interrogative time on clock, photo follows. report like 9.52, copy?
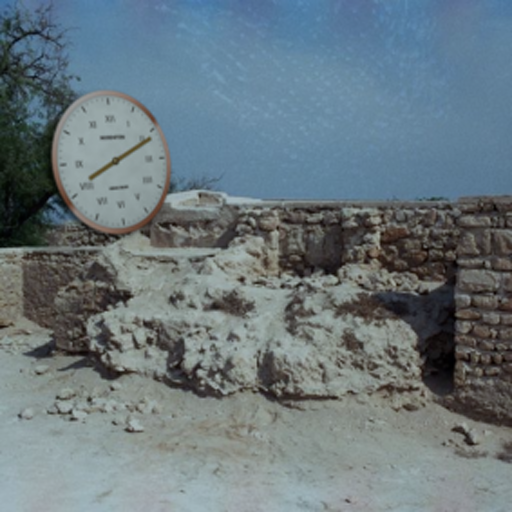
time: 8.11
